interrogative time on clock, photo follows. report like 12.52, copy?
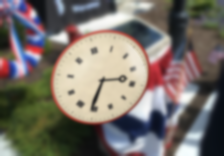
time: 3.36
